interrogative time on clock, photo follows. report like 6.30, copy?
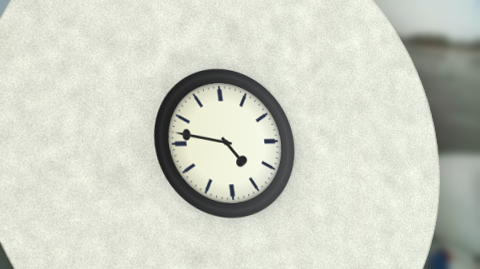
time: 4.47
